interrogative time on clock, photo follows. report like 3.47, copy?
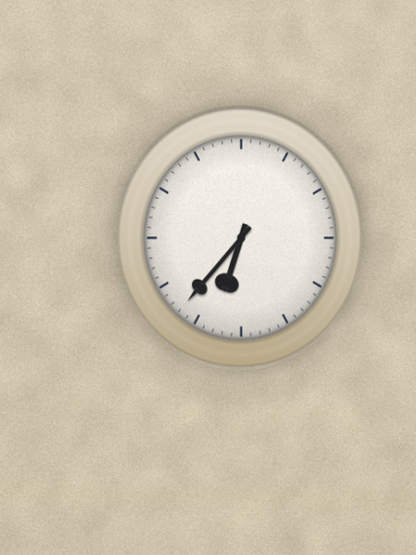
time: 6.37
